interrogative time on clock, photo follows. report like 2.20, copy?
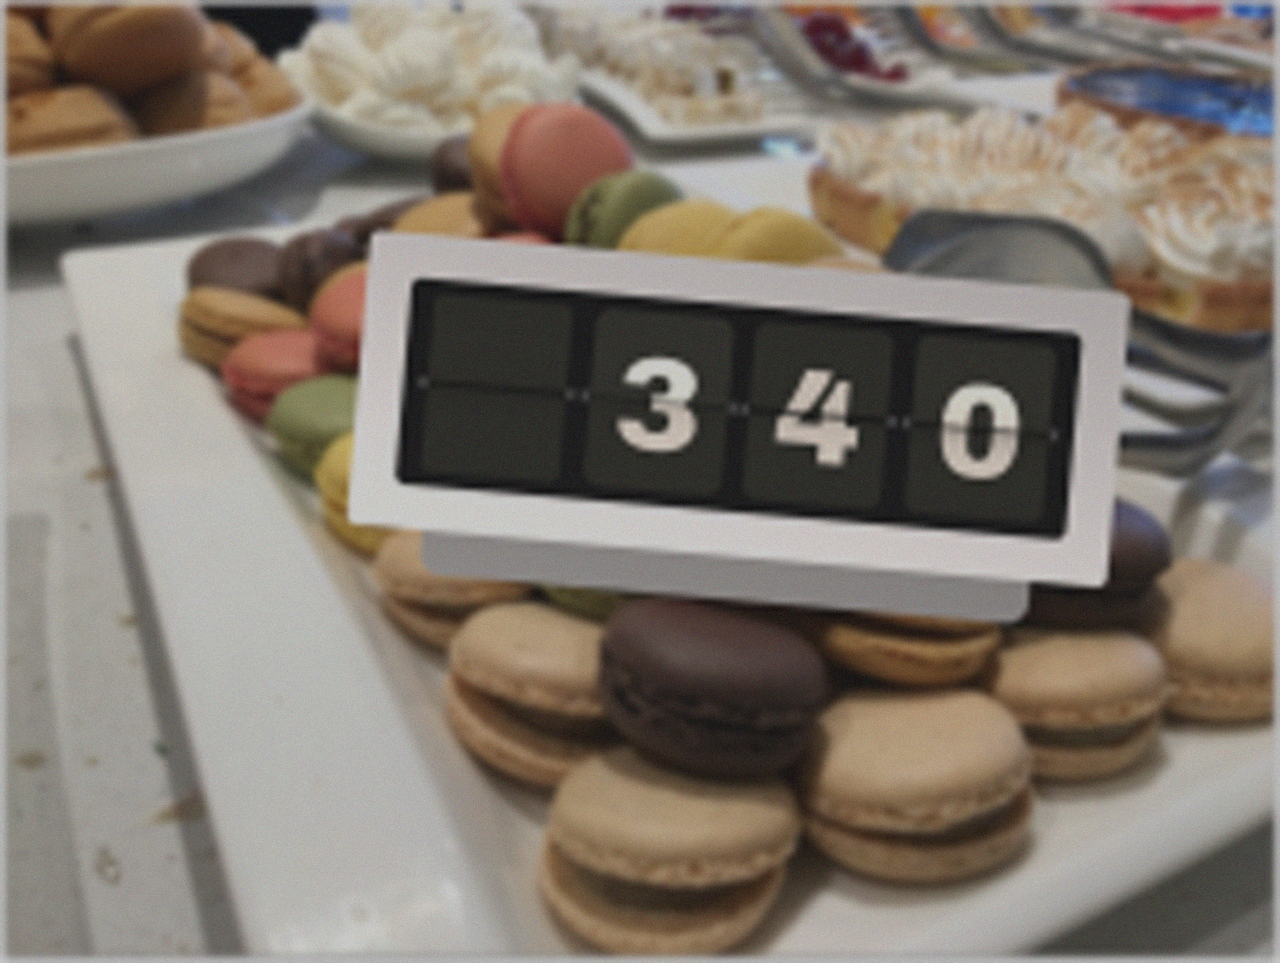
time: 3.40
